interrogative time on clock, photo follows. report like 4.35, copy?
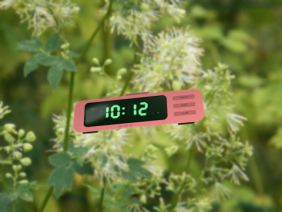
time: 10.12
